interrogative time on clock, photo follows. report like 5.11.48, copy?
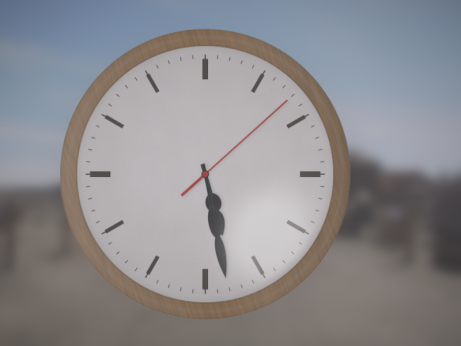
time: 5.28.08
